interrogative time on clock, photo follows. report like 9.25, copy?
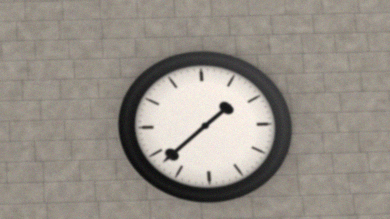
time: 1.38
